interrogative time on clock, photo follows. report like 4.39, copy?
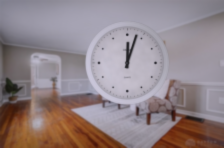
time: 12.03
